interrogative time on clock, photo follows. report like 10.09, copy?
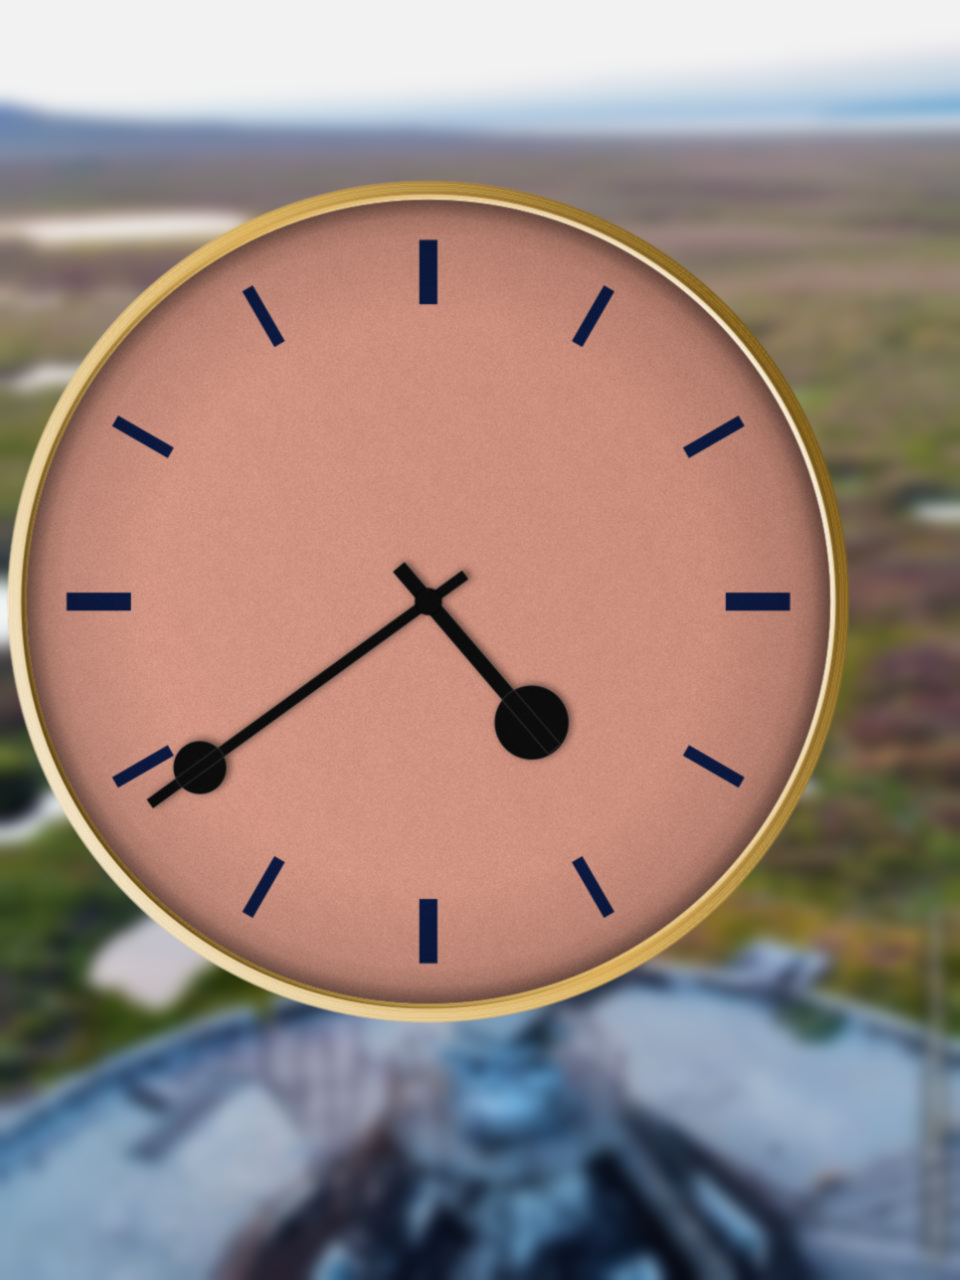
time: 4.39
